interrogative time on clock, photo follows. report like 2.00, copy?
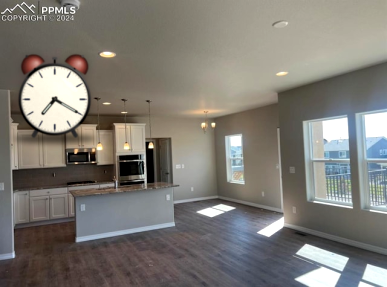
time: 7.20
